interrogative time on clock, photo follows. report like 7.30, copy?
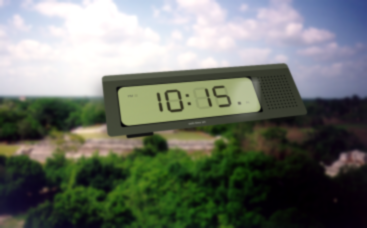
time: 10.15
